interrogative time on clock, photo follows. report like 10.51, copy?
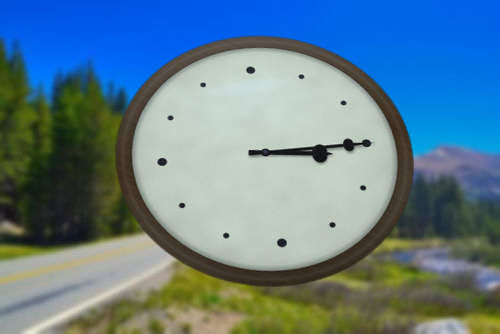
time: 3.15
